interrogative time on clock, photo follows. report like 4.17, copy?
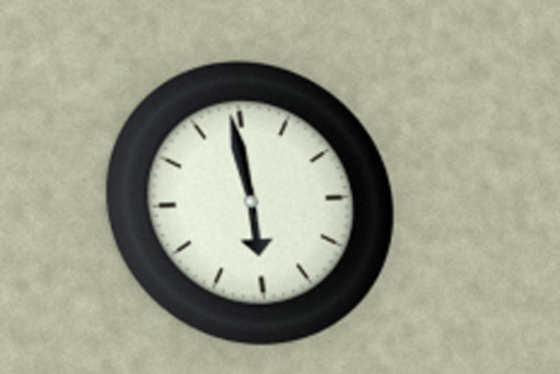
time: 5.59
